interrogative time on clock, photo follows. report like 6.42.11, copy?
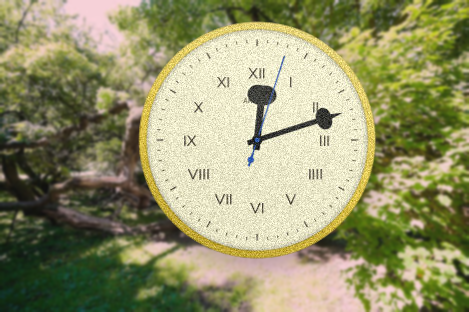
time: 12.12.03
